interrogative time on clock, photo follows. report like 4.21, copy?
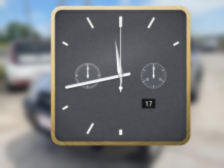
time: 11.43
